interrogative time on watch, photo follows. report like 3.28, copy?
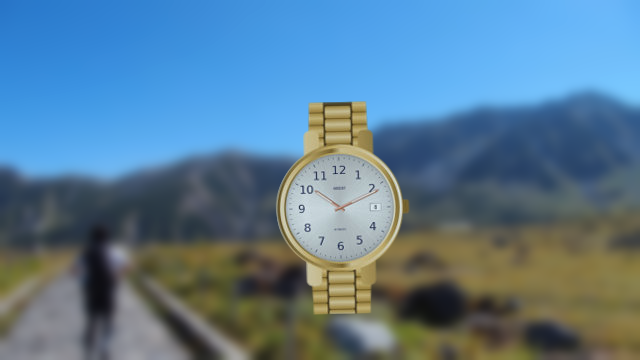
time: 10.11
